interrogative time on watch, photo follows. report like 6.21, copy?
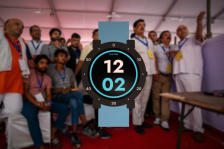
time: 12.02
